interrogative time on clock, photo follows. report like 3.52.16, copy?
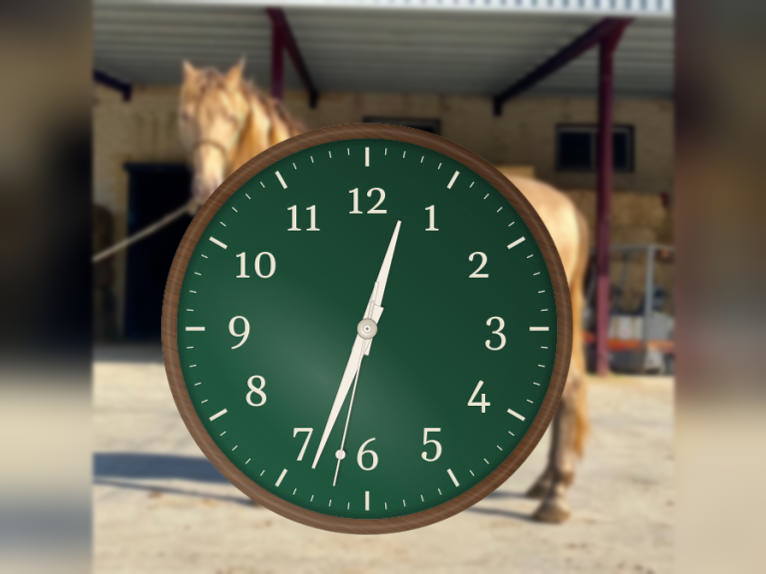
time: 12.33.32
